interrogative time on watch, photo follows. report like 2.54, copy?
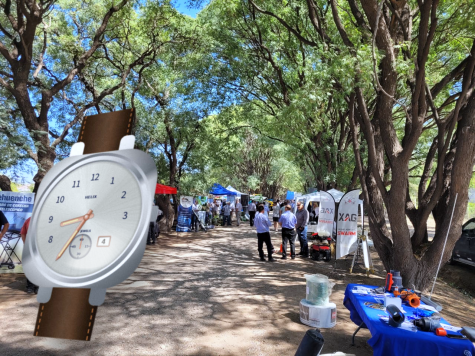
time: 8.35
